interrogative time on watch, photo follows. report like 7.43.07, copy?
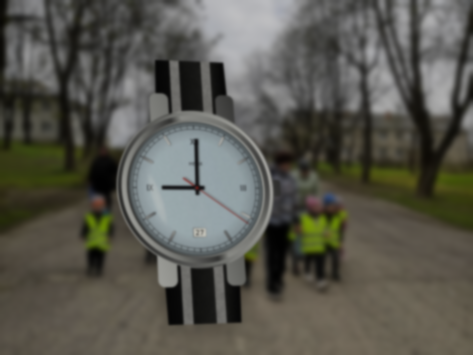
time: 9.00.21
